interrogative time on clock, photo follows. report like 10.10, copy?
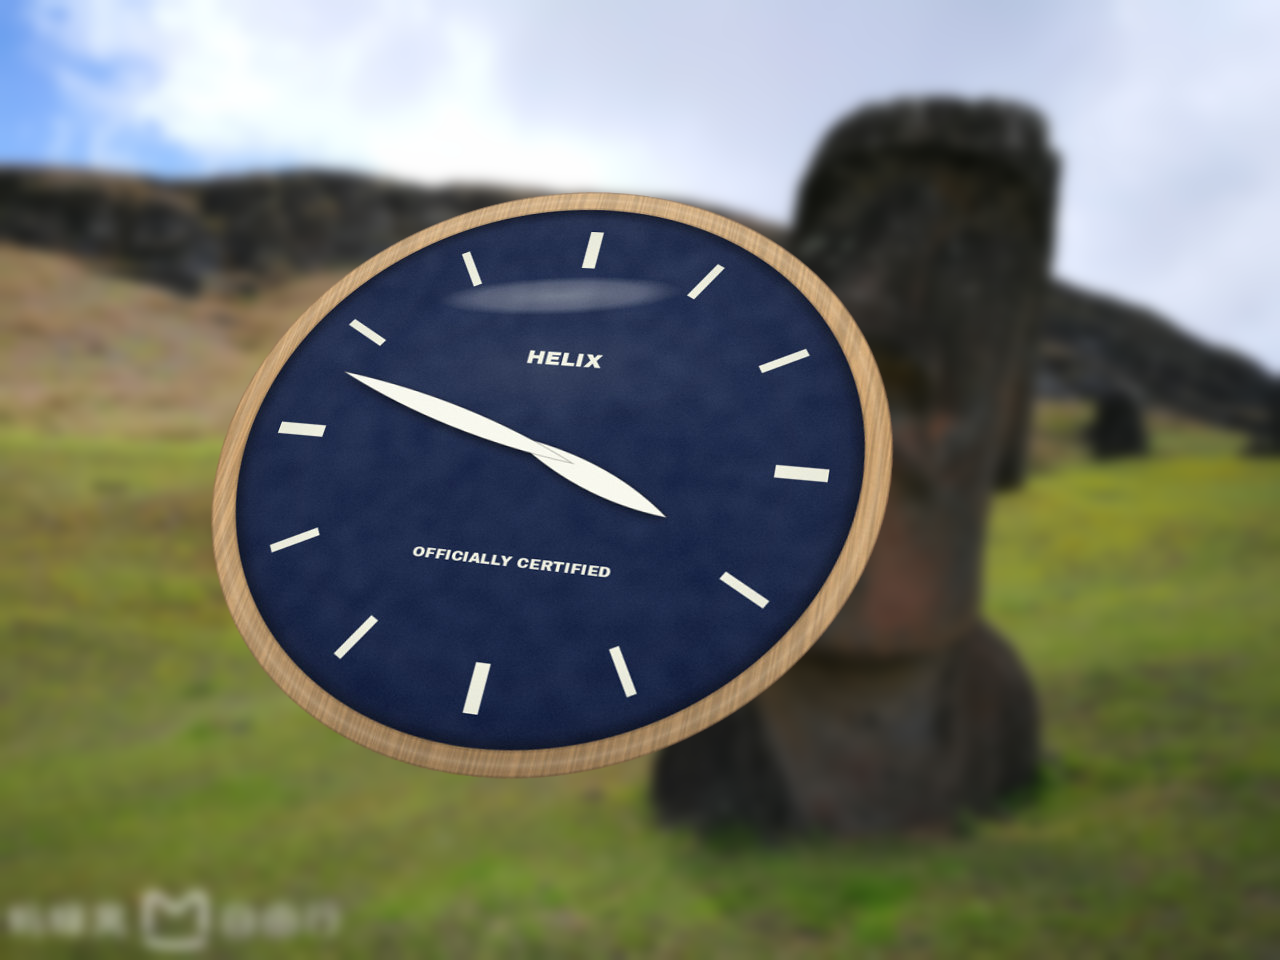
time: 3.48
